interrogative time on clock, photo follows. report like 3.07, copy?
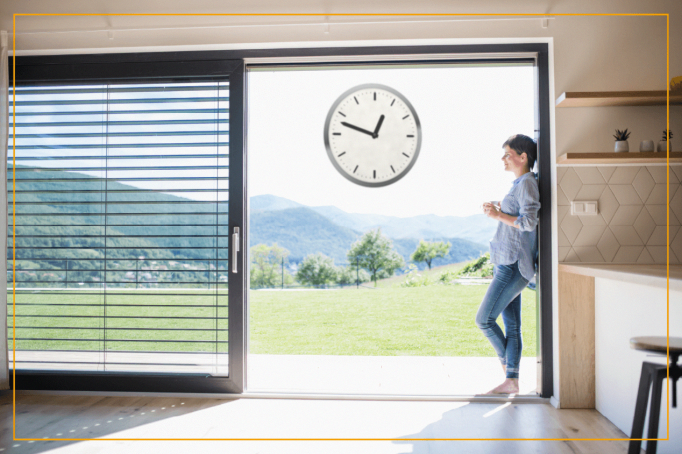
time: 12.48
